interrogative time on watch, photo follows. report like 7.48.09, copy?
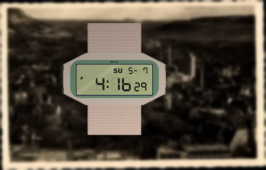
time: 4.16.29
